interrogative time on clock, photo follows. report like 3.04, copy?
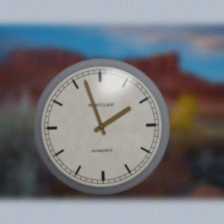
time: 1.57
